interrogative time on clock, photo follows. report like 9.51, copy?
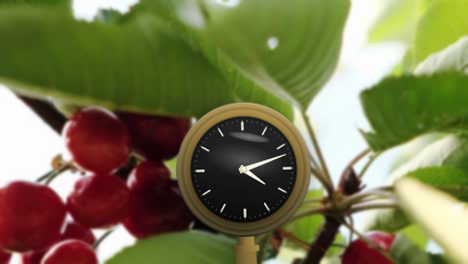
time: 4.12
